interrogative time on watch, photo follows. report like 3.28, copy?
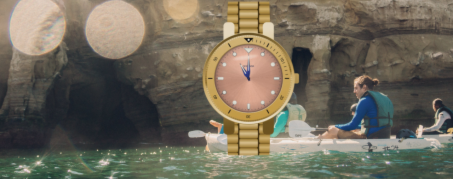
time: 11.00
